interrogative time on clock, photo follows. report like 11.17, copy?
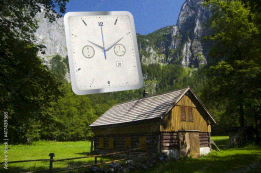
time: 10.10
